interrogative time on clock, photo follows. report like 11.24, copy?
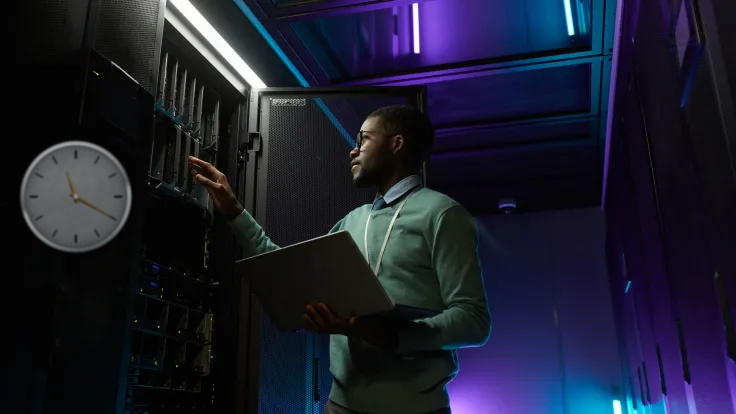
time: 11.20
